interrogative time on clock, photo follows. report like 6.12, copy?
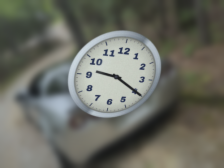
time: 9.20
